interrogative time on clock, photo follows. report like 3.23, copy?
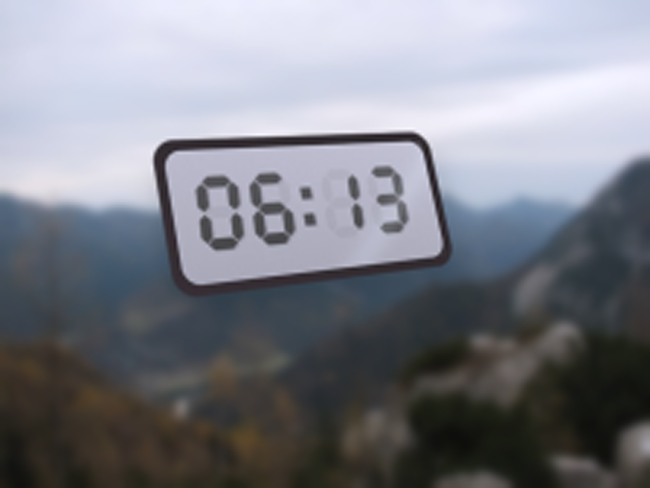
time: 6.13
